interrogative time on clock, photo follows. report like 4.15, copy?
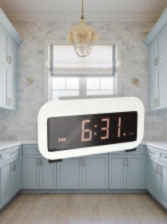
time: 6.31
